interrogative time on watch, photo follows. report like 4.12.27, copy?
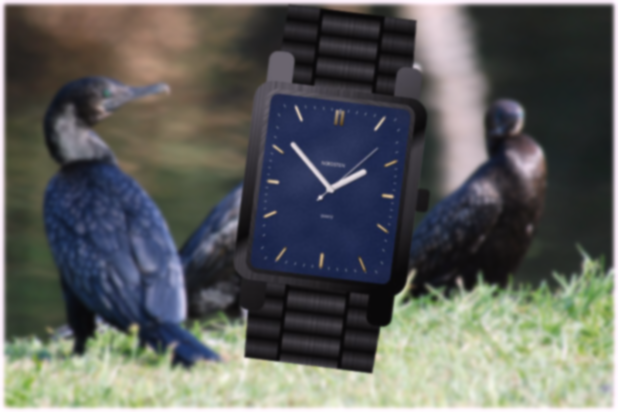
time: 1.52.07
